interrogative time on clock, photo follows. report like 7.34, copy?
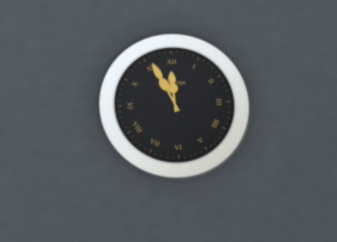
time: 11.56
